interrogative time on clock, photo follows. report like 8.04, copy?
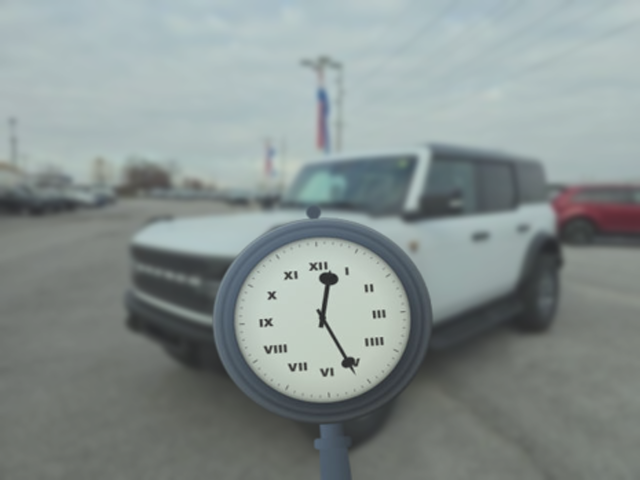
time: 12.26
